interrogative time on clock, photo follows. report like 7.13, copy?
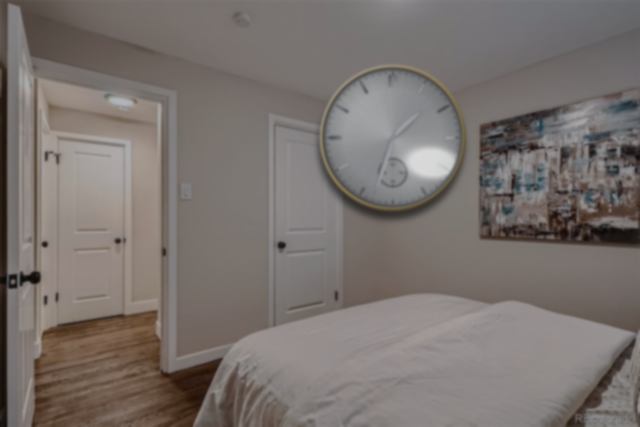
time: 1.33
